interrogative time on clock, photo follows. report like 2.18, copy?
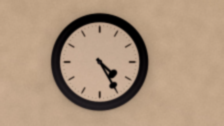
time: 4.25
